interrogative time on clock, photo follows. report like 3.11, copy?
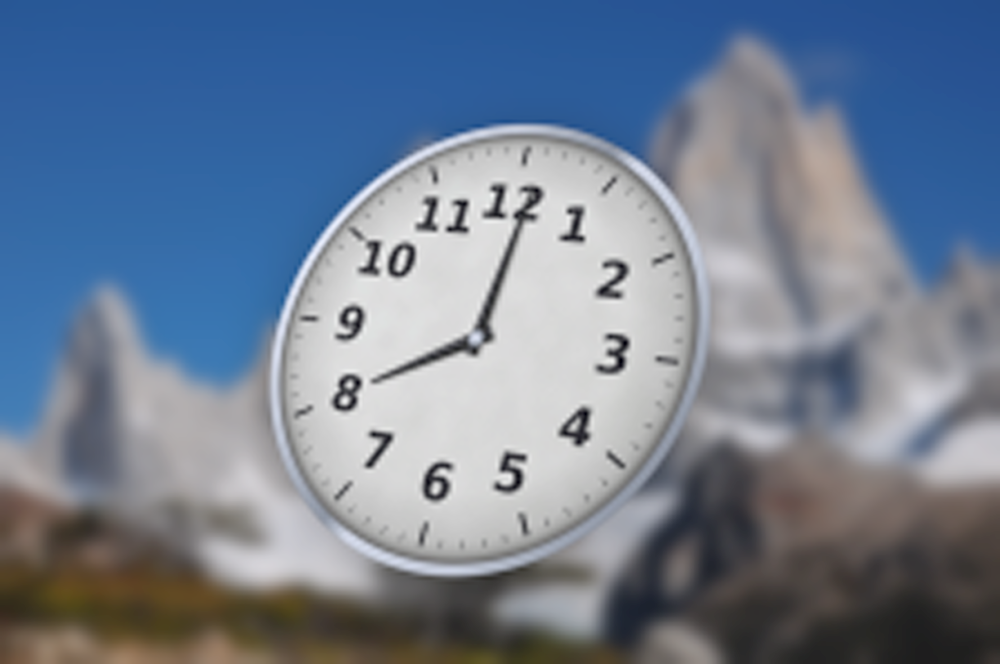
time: 8.01
